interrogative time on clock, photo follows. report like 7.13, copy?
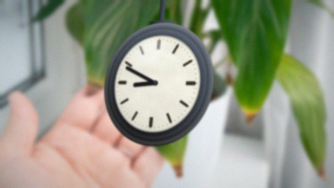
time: 8.49
